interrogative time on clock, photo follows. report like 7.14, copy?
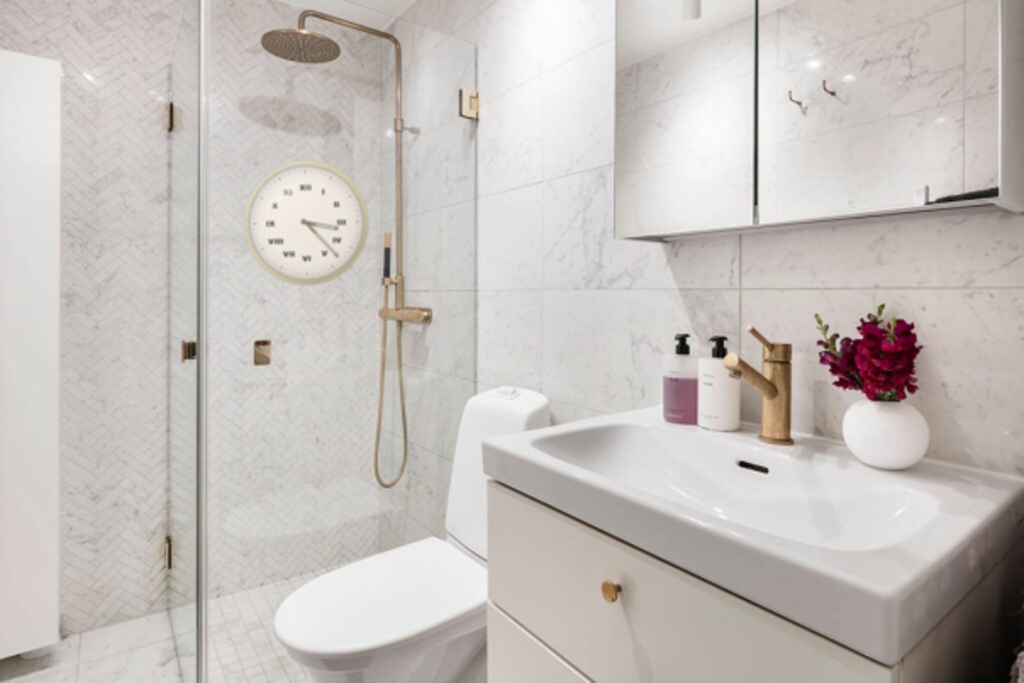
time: 3.23
